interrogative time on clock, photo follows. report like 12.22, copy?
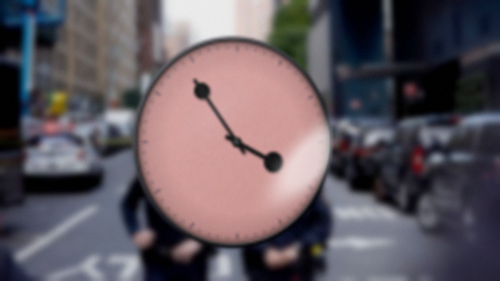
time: 3.54
